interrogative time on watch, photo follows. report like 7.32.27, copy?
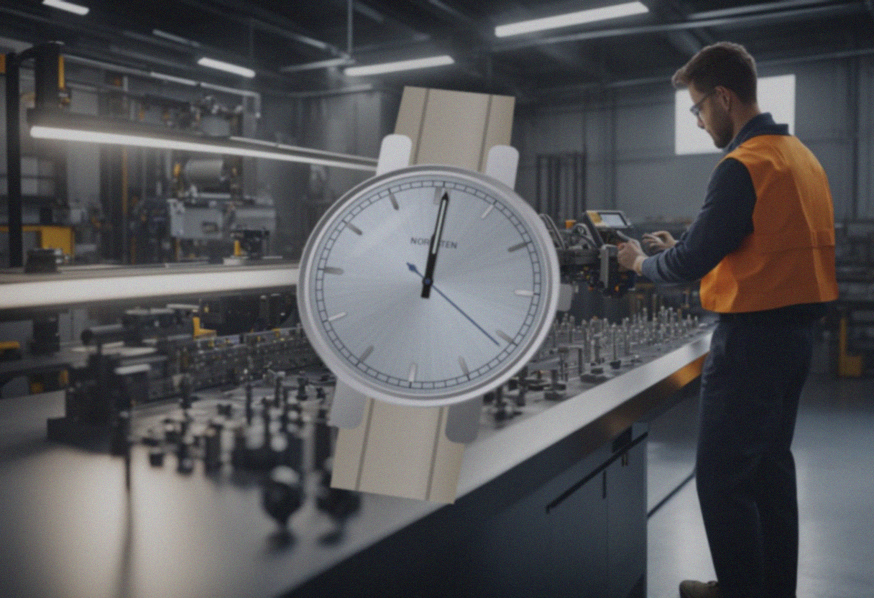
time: 12.00.21
